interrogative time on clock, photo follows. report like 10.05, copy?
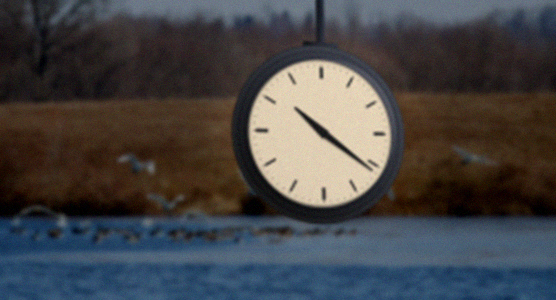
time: 10.21
